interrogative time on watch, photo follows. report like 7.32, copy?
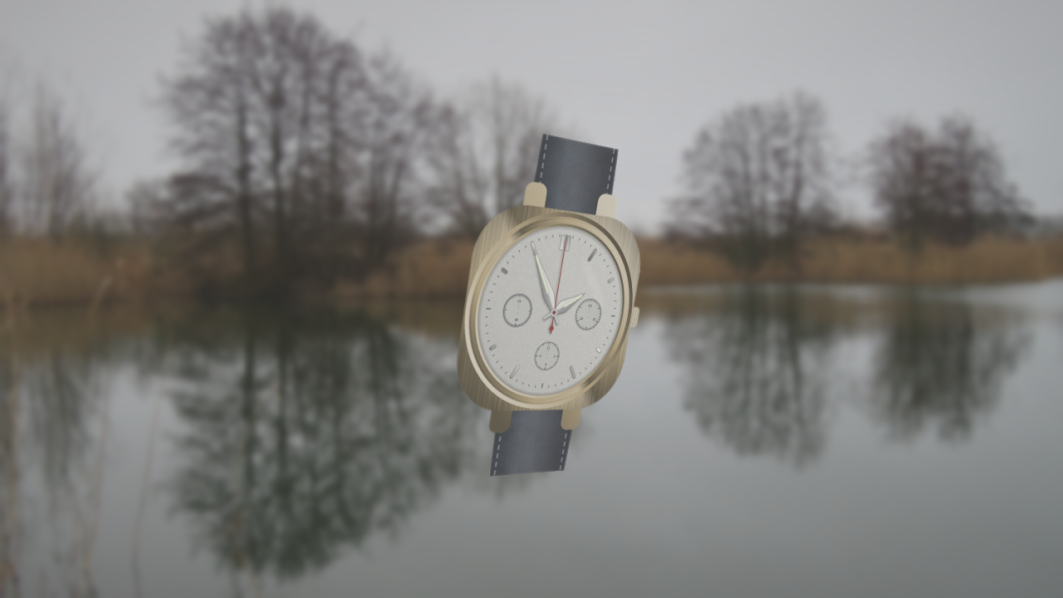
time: 1.55
